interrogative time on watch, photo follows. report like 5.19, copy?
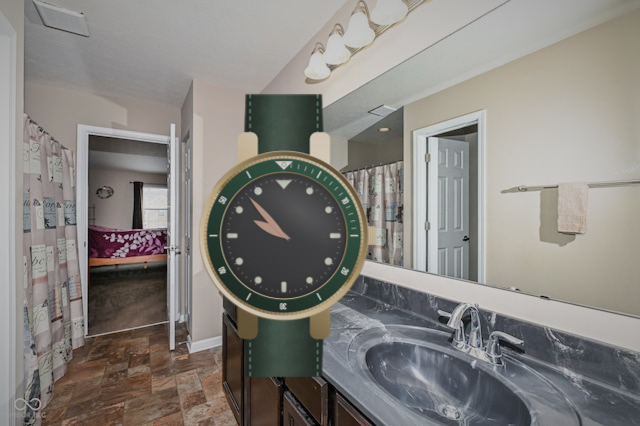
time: 9.53
